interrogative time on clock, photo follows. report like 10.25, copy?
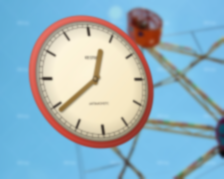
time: 12.39
